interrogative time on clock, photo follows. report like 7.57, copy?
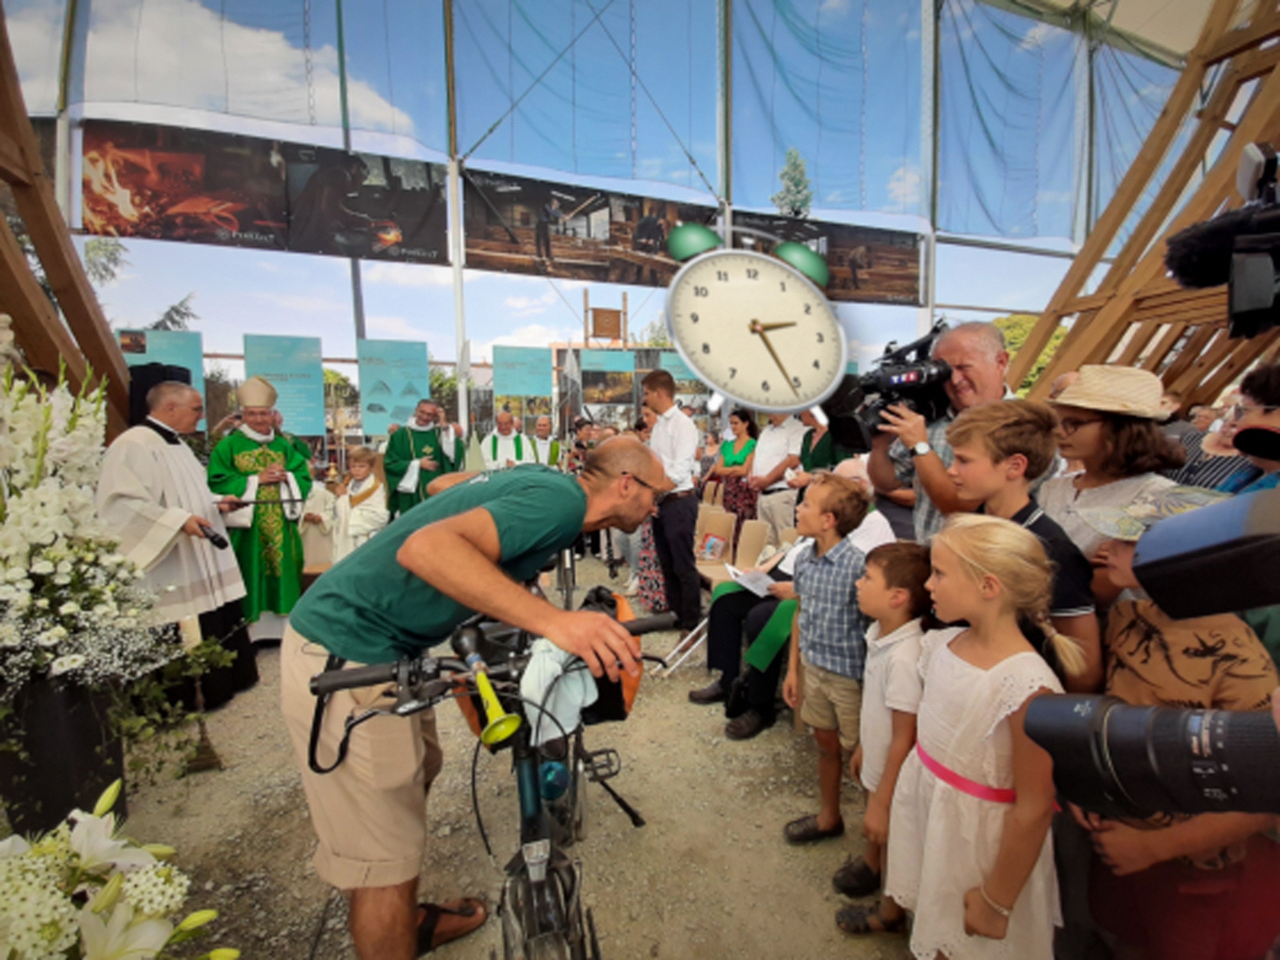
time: 2.26
